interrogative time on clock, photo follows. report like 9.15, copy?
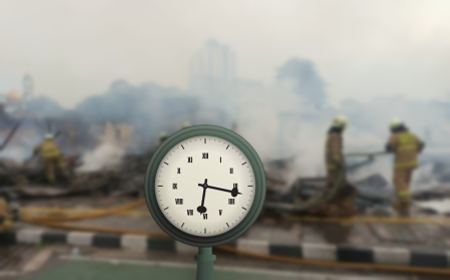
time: 6.17
